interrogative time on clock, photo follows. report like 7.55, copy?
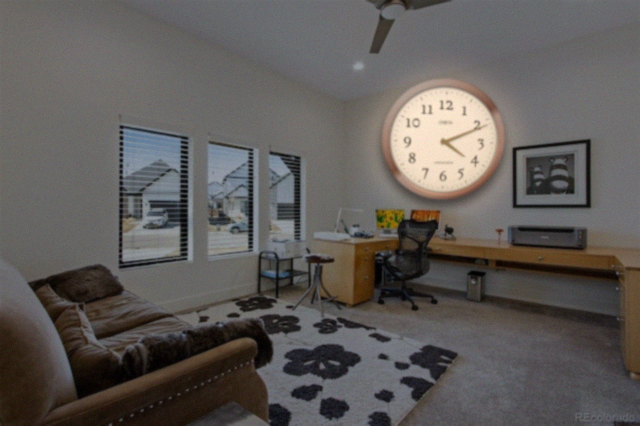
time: 4.11
